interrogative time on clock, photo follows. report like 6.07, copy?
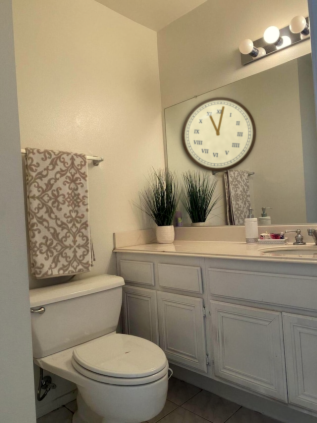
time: 11.01
